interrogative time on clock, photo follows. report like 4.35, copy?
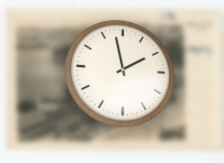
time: 1.58
